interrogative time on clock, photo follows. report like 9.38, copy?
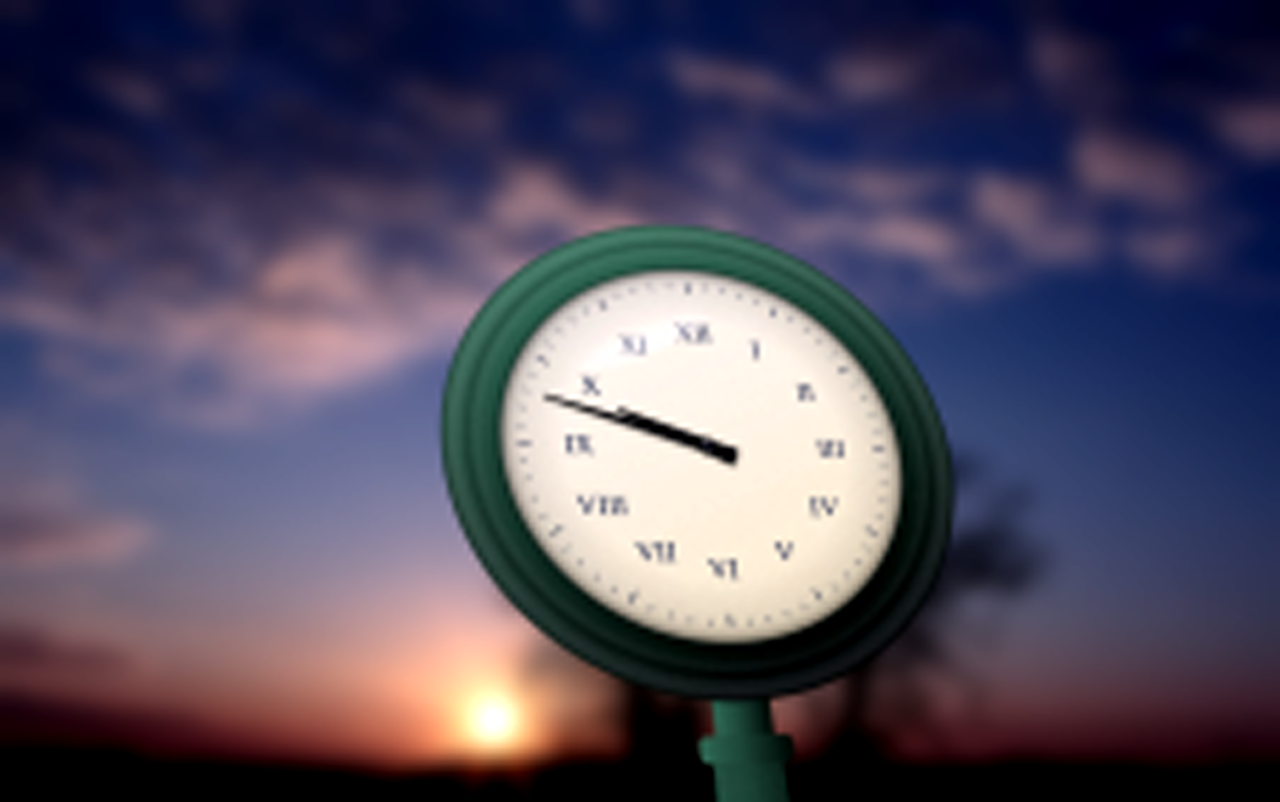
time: 9.48
